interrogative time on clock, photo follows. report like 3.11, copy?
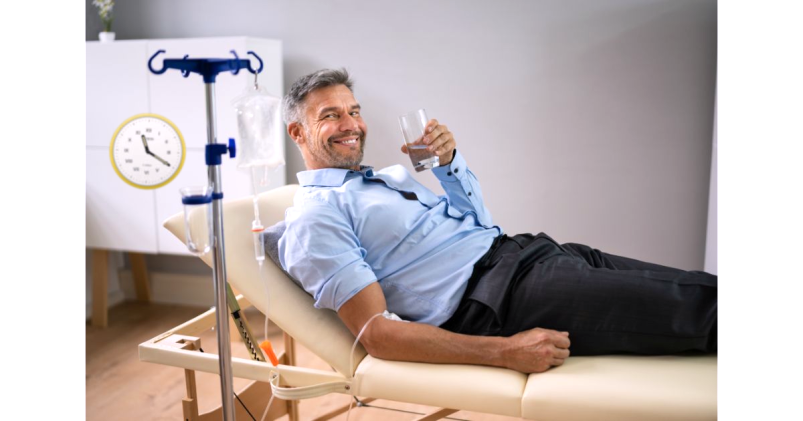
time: 11.20
